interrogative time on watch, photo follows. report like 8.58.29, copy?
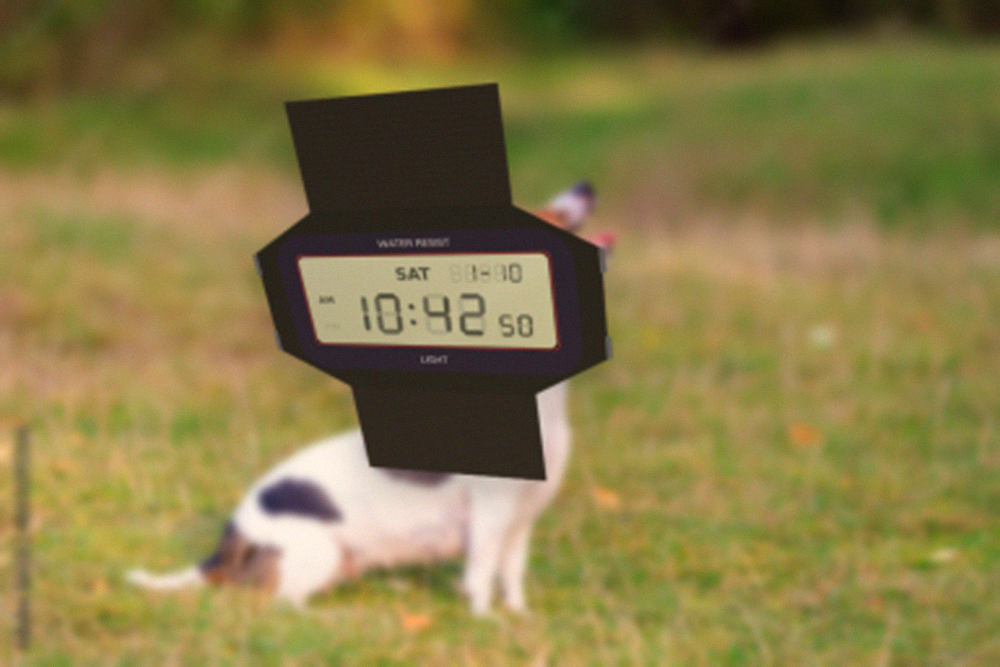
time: 10.42.50
